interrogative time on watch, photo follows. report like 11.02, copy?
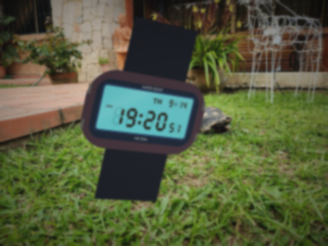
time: 19.20
